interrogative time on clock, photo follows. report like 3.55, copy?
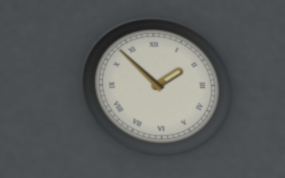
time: 1.53
